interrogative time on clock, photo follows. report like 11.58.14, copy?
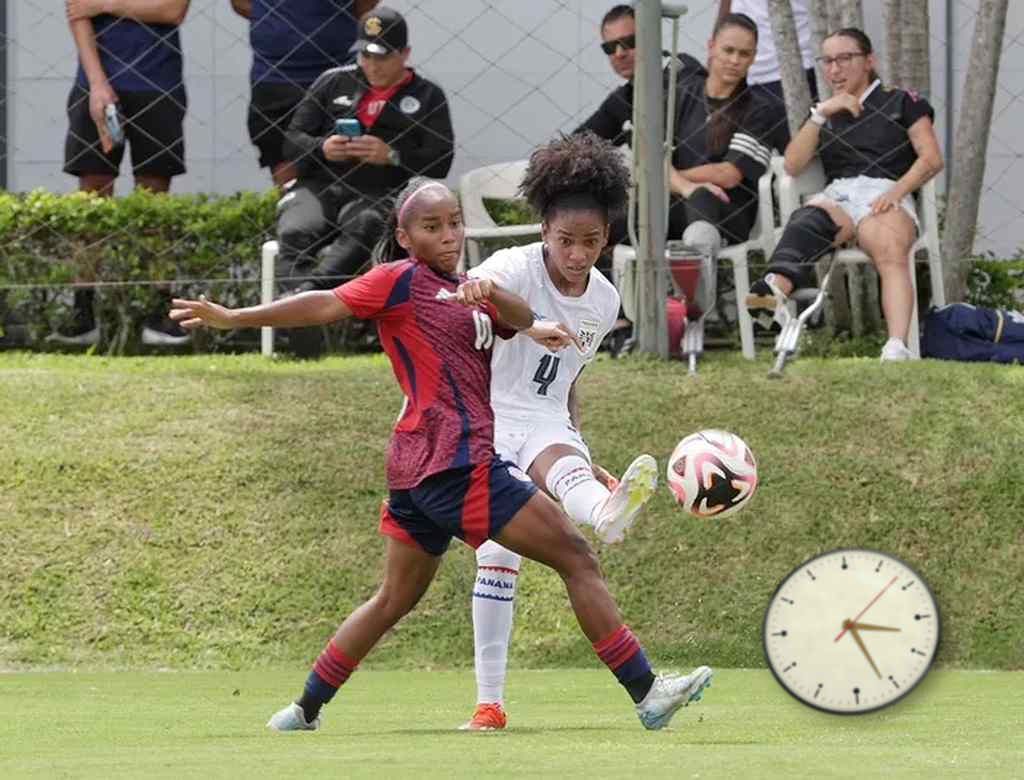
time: 3.26.08
